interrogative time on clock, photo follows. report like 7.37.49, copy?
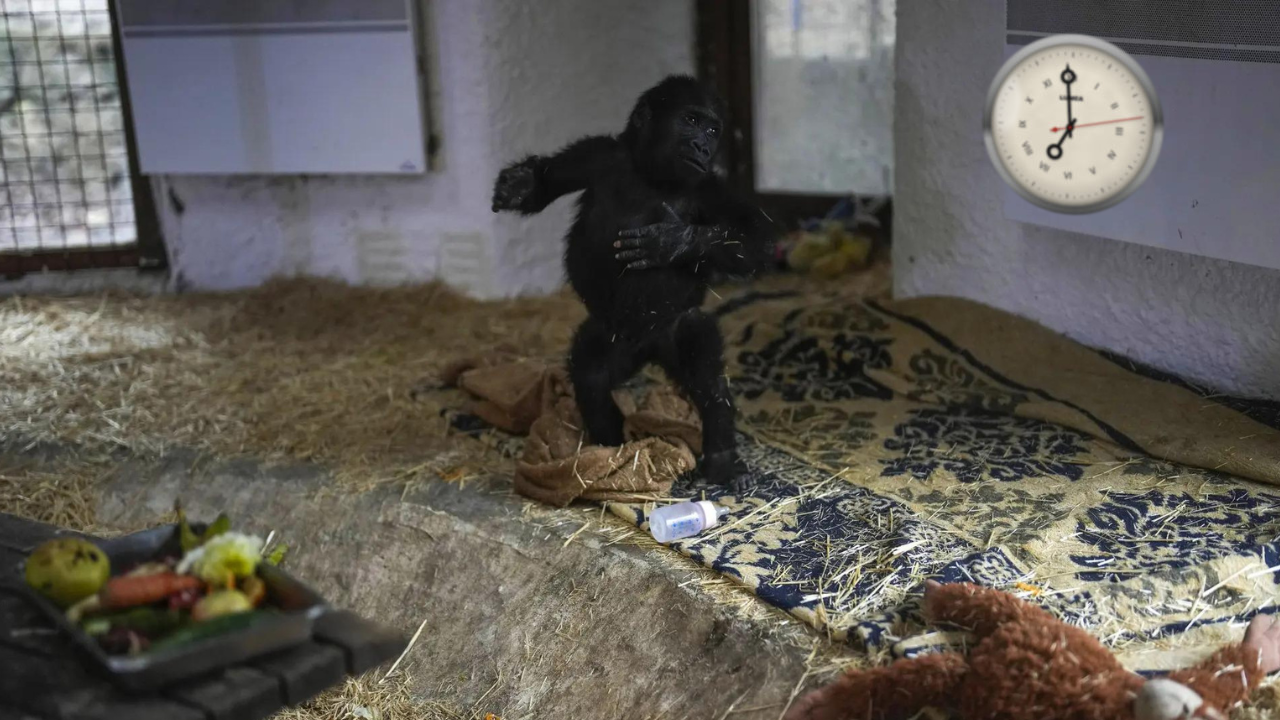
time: 6.59.13
